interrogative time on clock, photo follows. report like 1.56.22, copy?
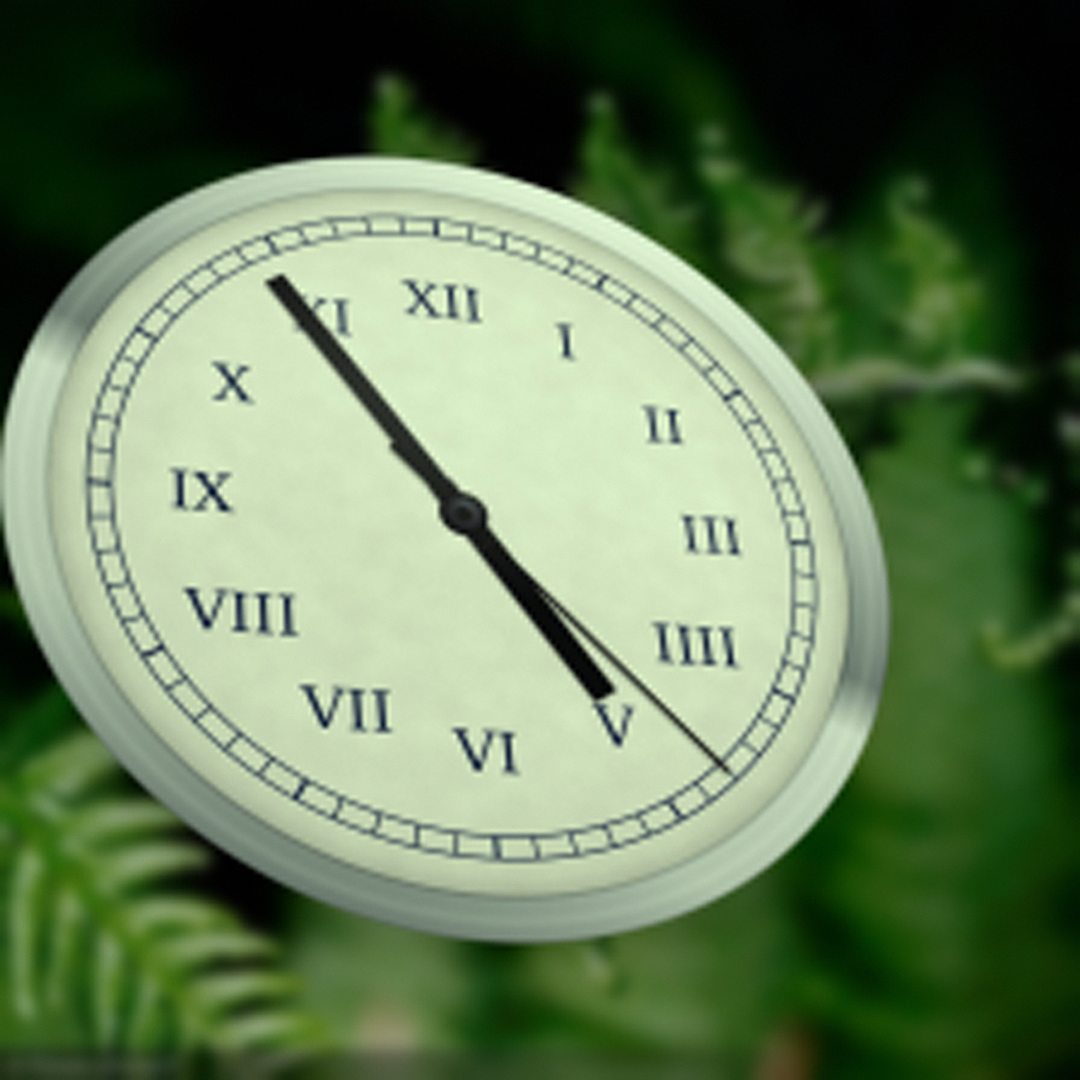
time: 4.54.23
